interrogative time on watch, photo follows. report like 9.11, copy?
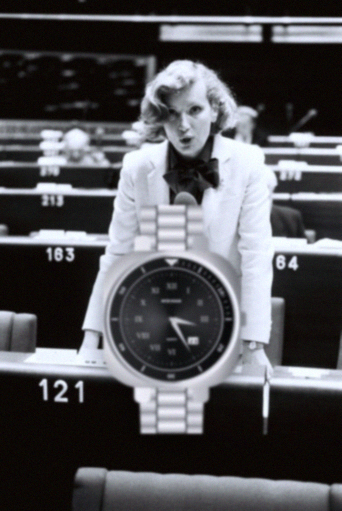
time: 3.25
